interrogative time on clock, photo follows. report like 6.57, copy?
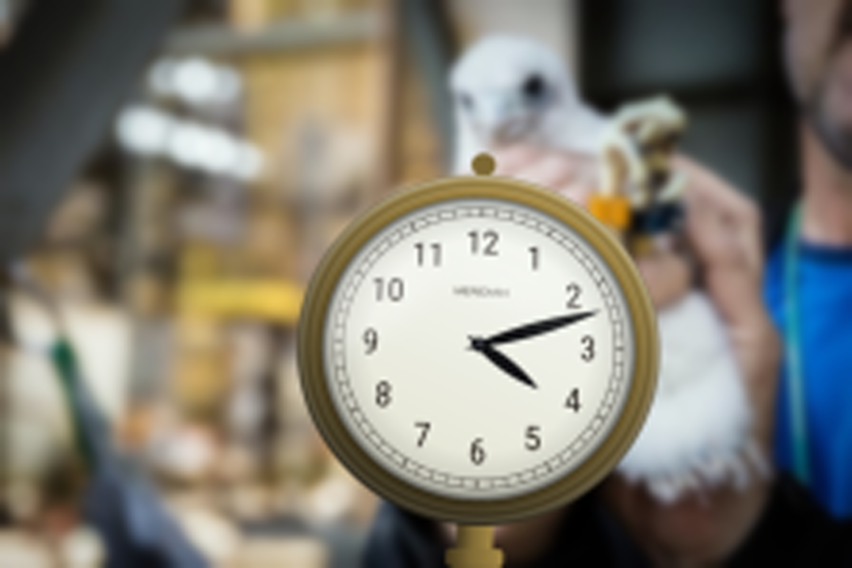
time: 4.12
